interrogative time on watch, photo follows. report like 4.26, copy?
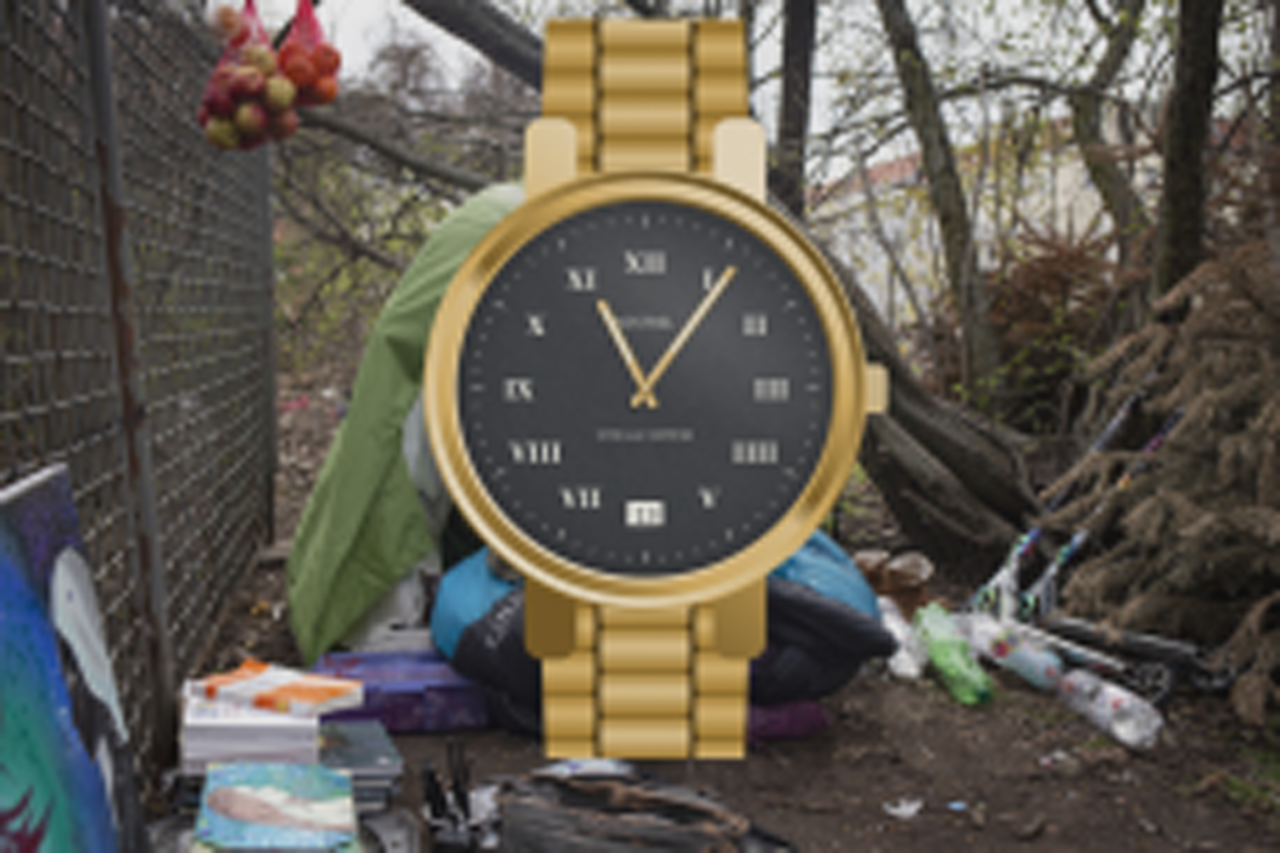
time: 11.06
